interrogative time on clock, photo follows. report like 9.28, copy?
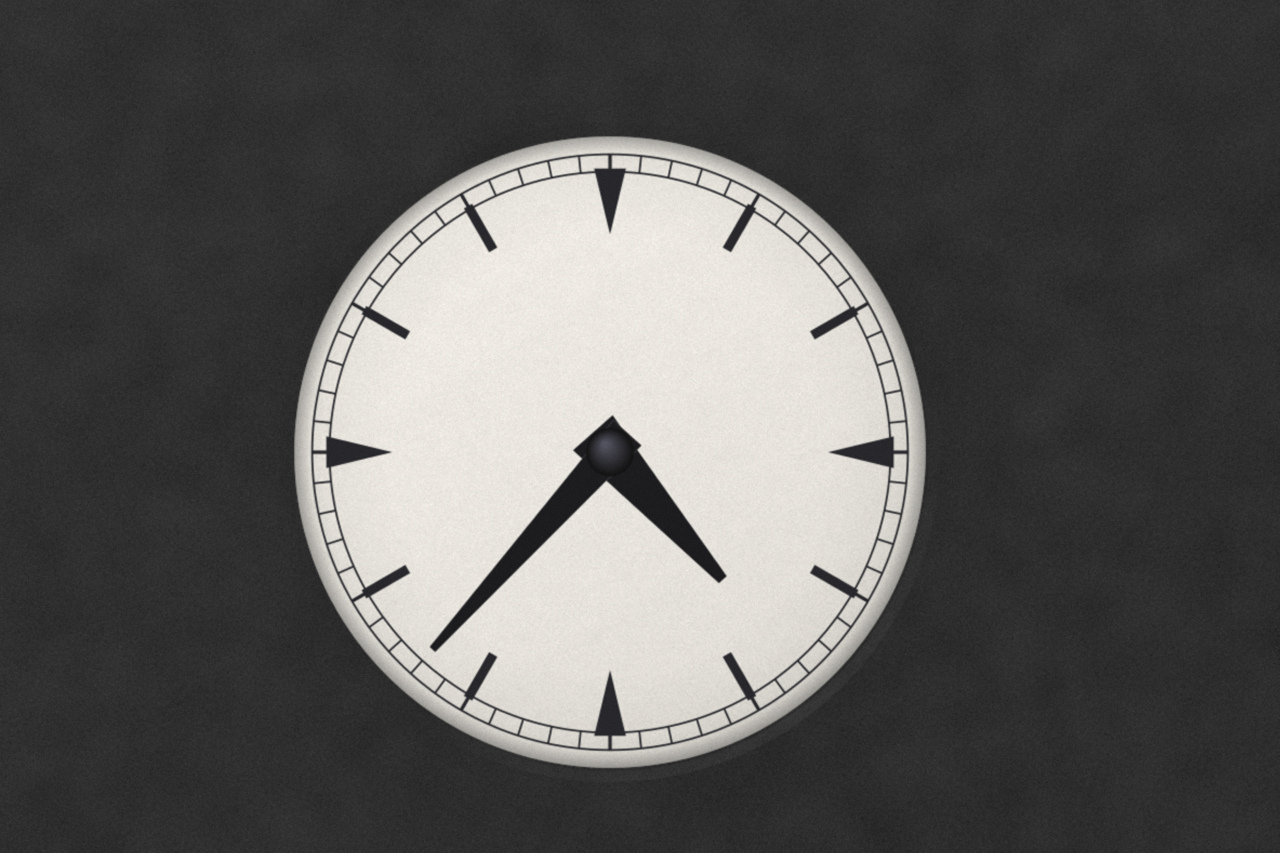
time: 4.37
